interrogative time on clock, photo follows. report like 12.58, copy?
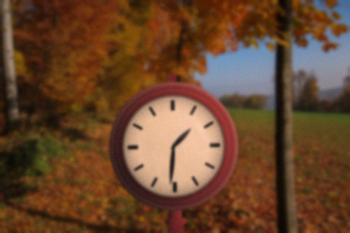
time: 1.31
